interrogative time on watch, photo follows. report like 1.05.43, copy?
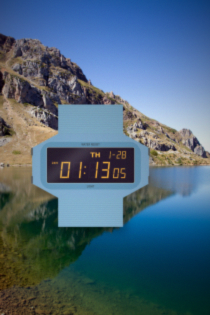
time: 1.13.05
